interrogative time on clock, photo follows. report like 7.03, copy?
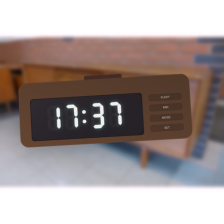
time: 17.37
